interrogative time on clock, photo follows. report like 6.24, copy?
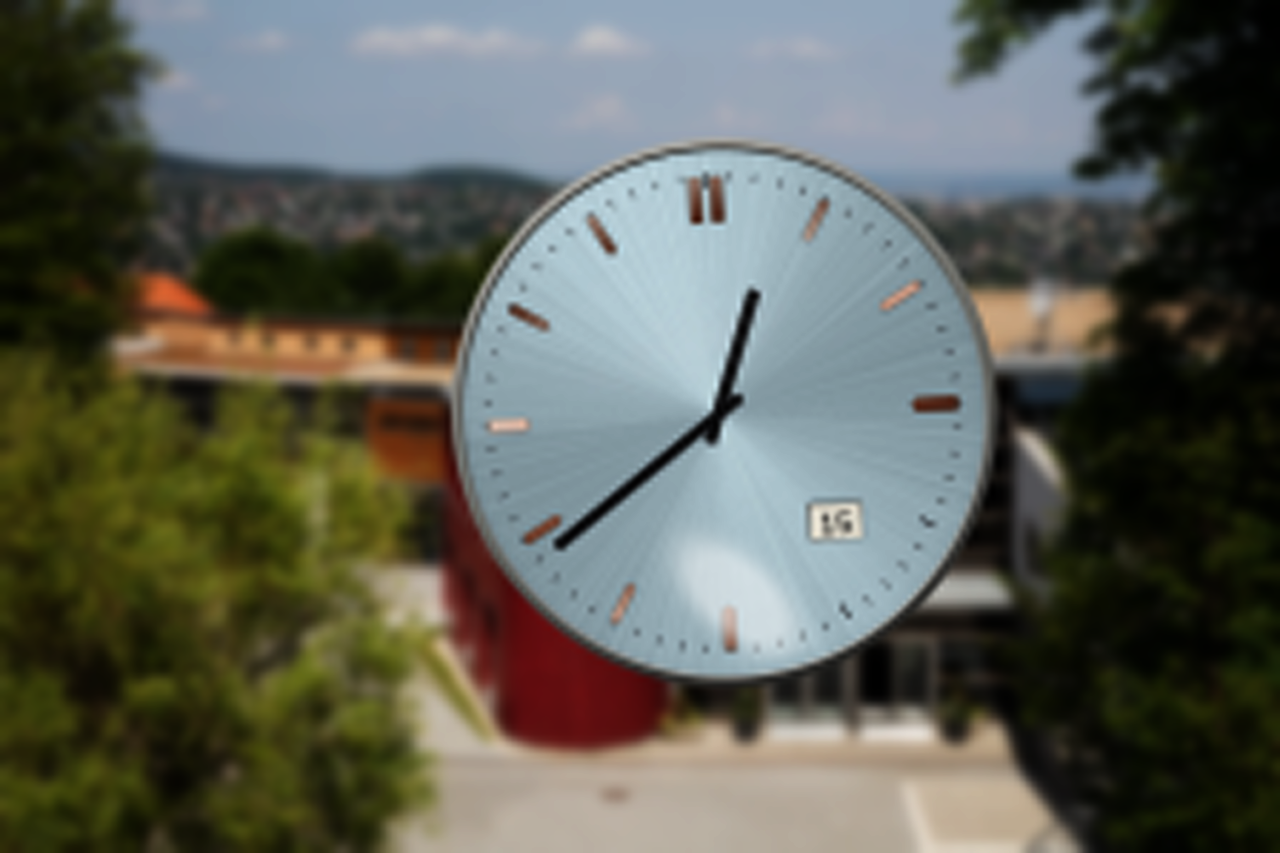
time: 12.39
